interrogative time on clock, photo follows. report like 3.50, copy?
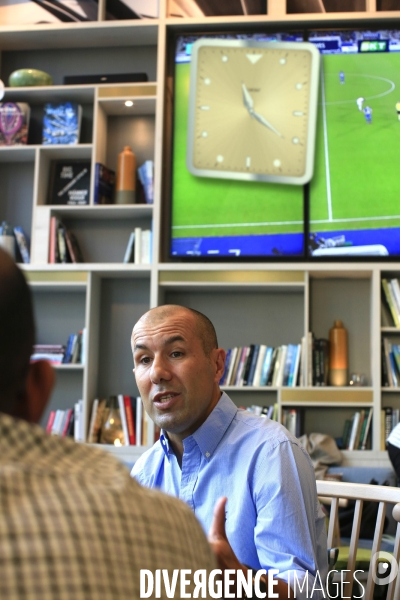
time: 11.21
